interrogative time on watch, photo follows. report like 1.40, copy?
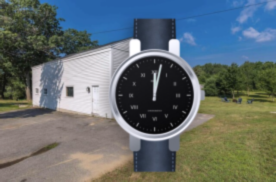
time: 12.02
